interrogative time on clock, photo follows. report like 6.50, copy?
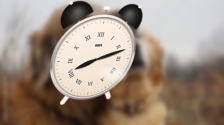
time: 8.12
